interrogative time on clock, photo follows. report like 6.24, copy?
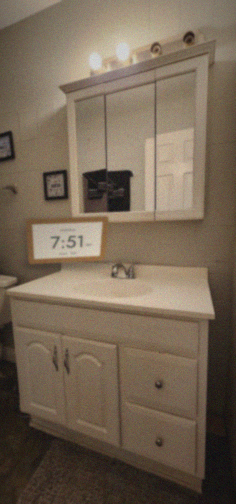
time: 7.51
